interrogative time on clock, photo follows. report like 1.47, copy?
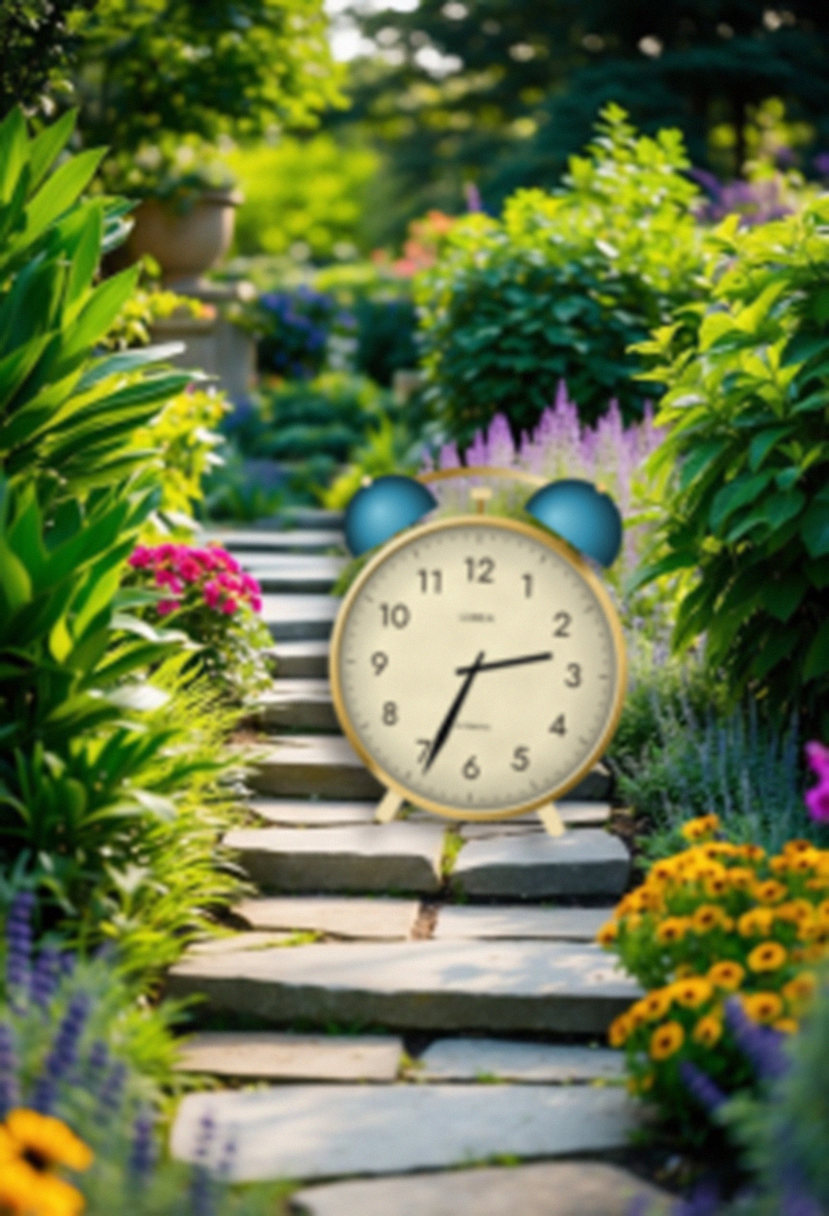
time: 2.34
